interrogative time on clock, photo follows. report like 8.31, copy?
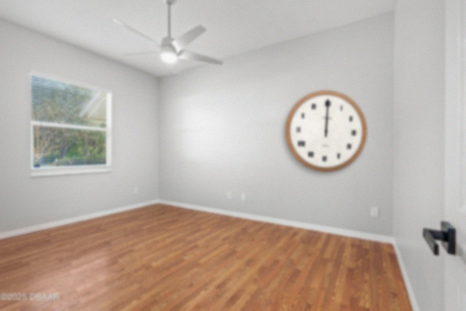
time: 12.00
